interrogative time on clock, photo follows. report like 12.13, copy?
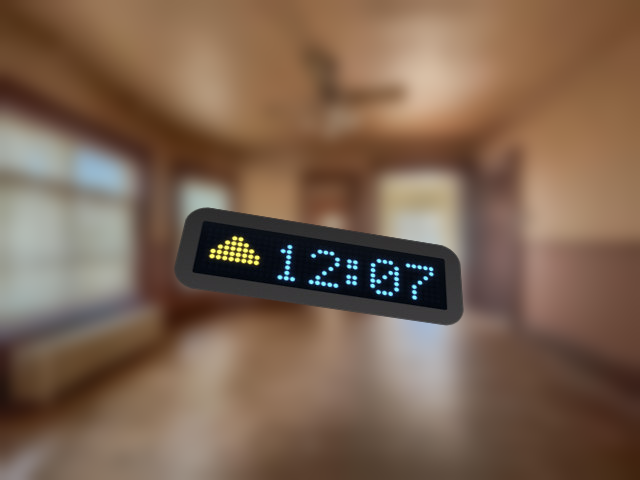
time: 12.07
